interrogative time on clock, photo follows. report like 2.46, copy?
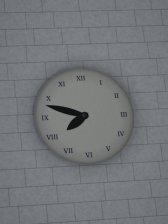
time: 7.48
